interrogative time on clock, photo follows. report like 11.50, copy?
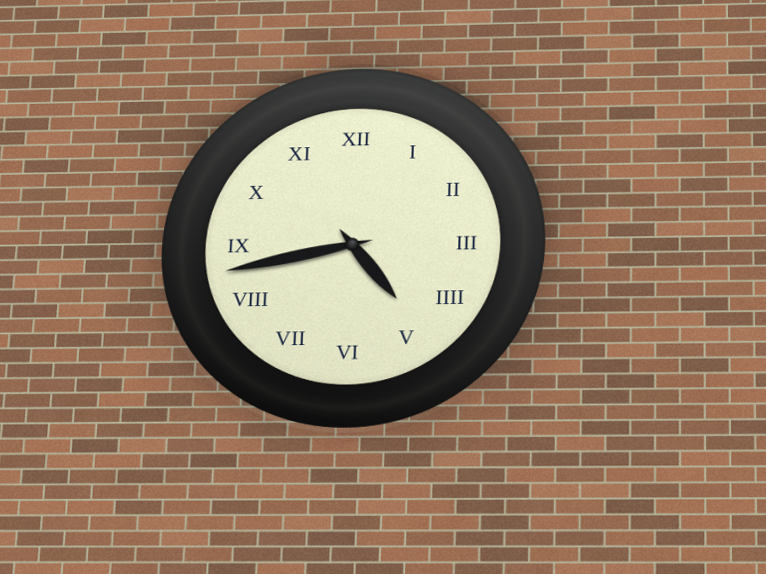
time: 4.43
